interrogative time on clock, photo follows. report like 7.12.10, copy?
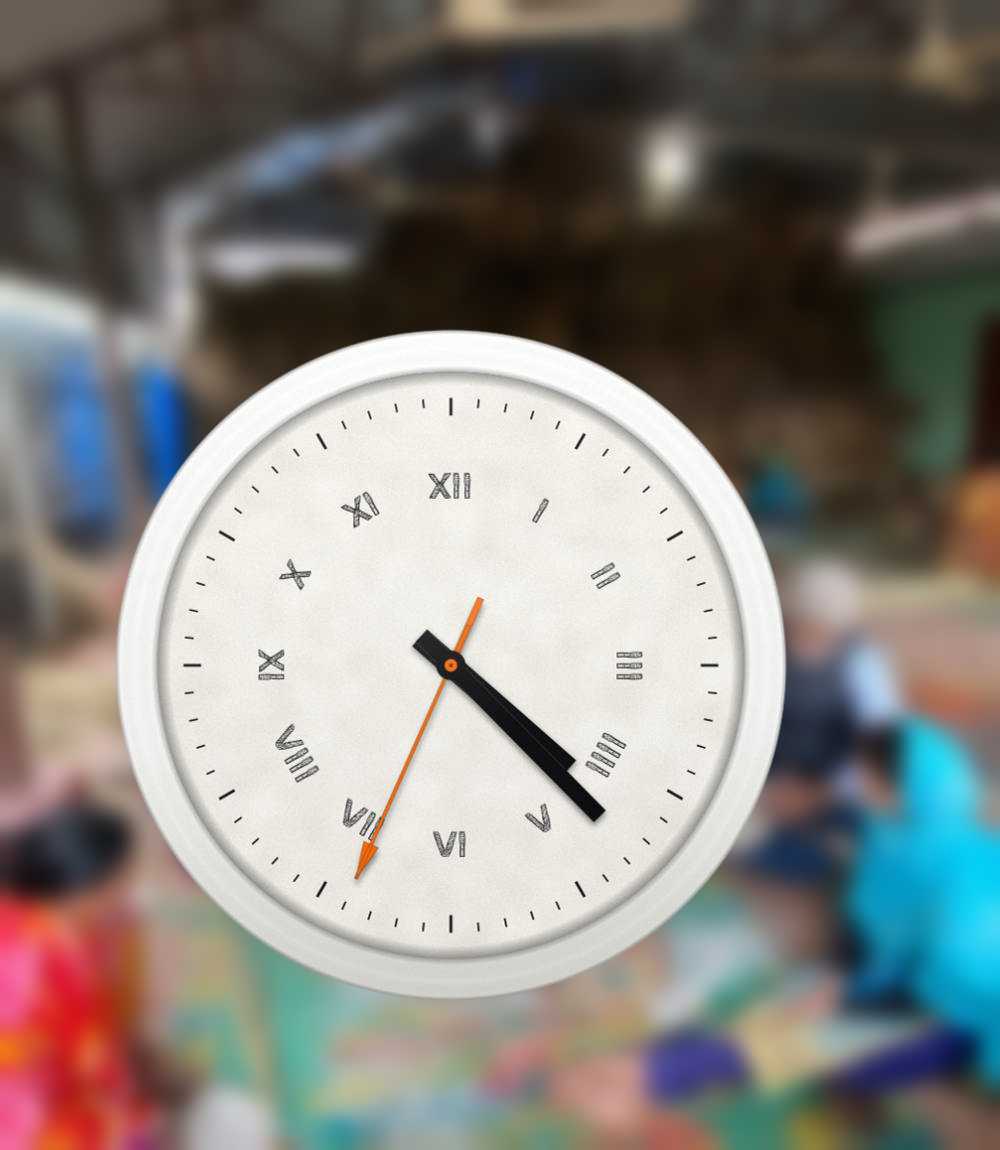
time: 4.22.34
